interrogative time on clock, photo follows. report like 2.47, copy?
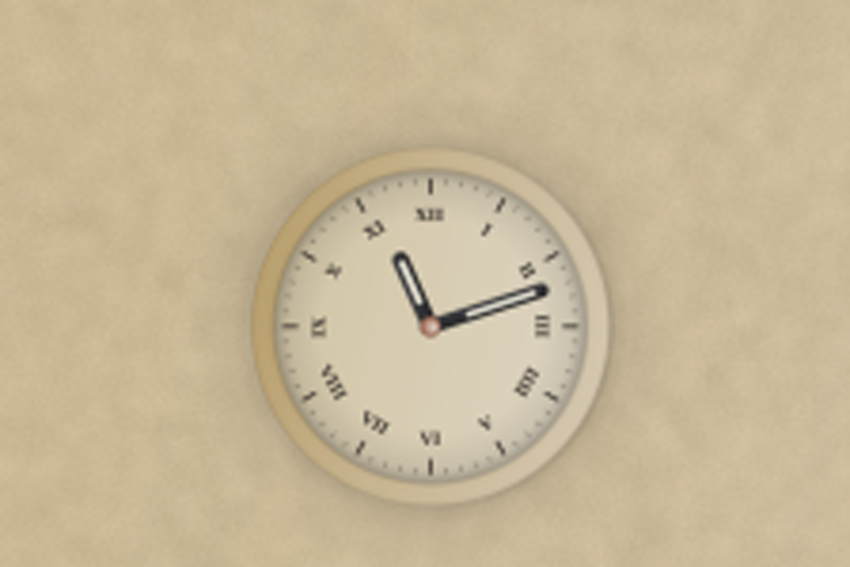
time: 11.12
